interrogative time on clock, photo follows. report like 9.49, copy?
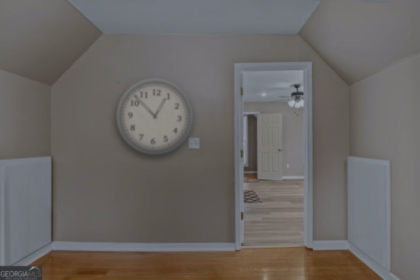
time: 12.52
